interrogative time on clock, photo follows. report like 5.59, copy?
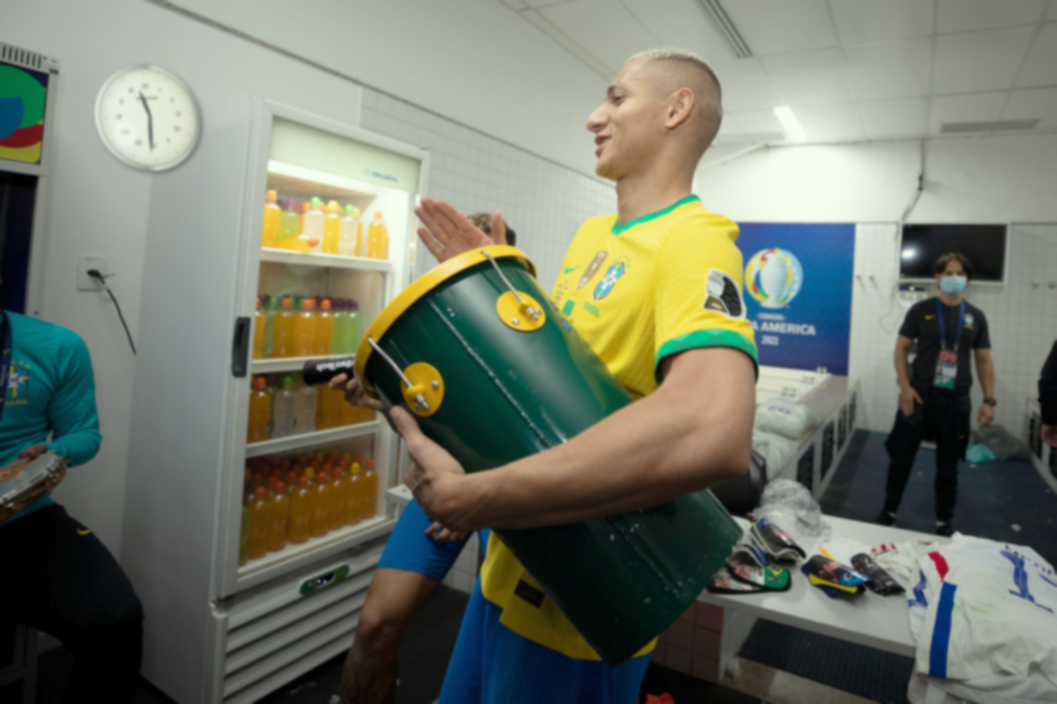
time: 11.31
